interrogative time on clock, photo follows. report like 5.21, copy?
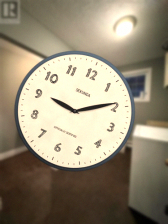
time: 9.09
